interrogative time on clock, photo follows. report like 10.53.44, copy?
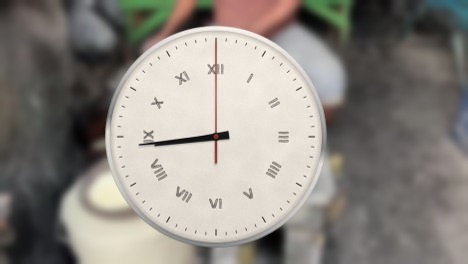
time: 8.44.00
